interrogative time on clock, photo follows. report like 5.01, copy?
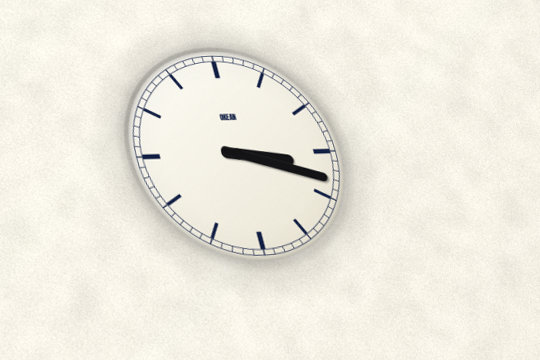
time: 3.18
